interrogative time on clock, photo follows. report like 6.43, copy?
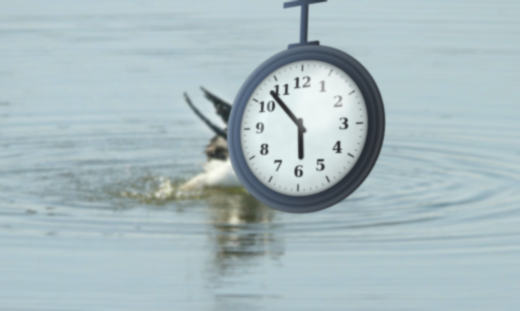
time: 5.53
